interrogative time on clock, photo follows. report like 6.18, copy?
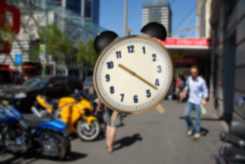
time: 10.22
